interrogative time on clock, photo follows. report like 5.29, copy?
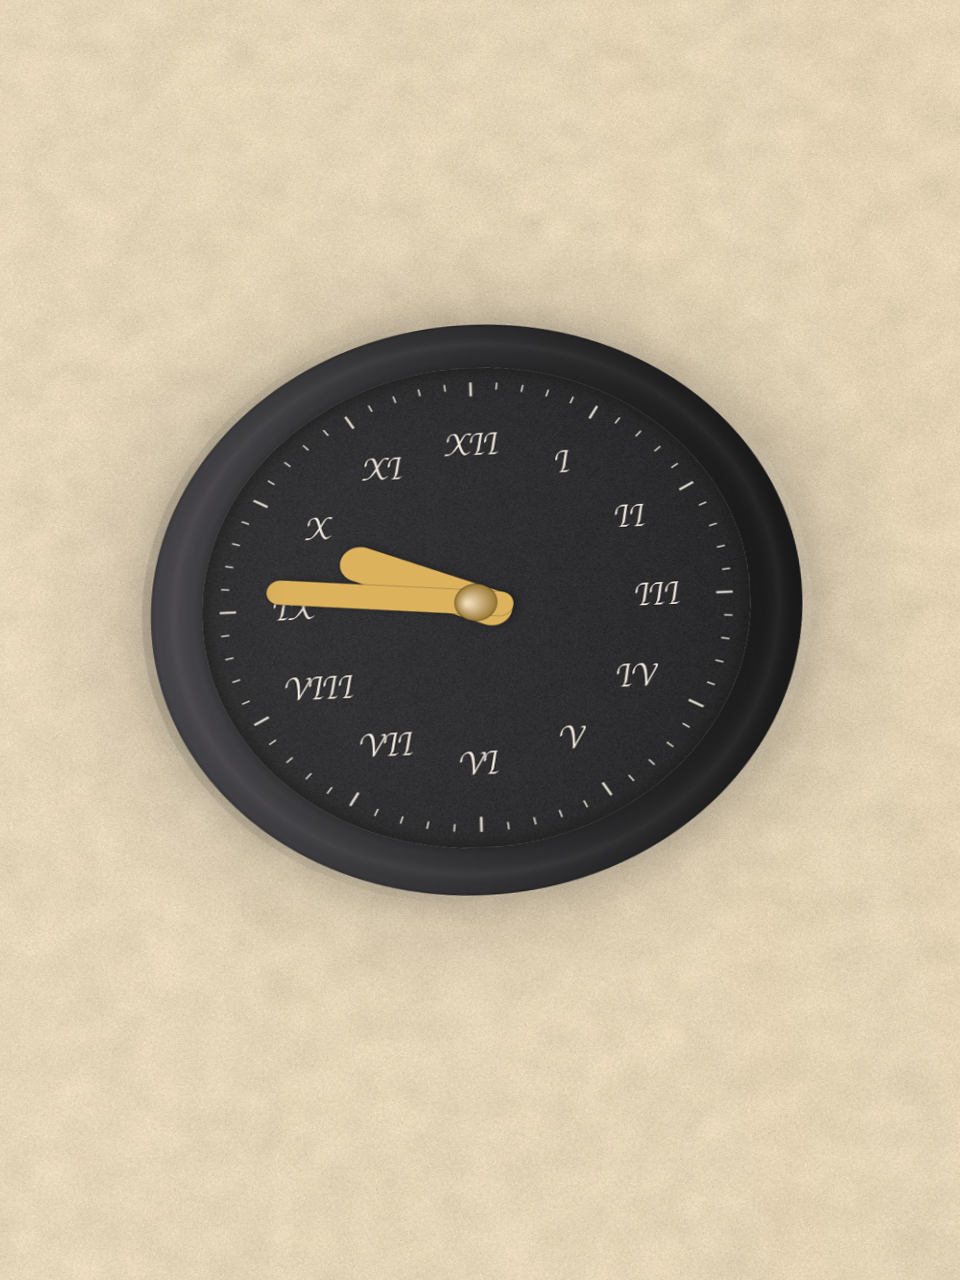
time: 9.46
